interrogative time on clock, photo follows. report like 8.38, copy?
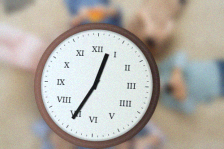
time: 12.35
